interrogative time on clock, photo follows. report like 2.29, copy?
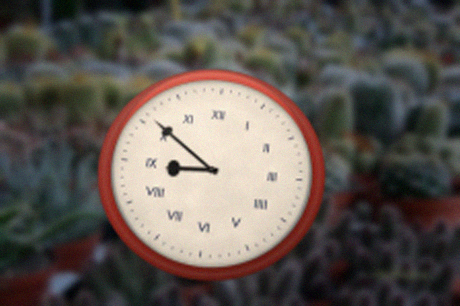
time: 8.51
